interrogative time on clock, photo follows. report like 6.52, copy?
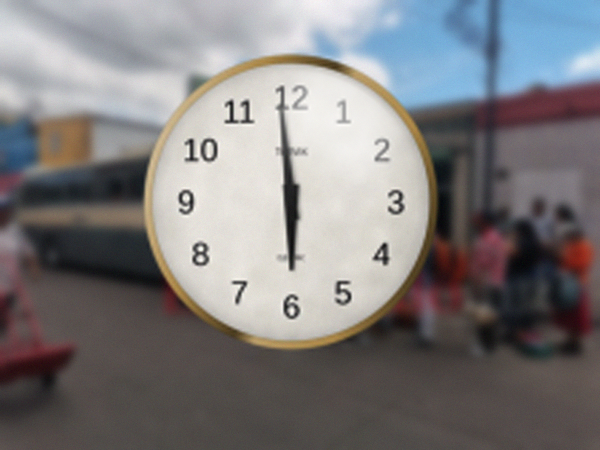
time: 5.59
